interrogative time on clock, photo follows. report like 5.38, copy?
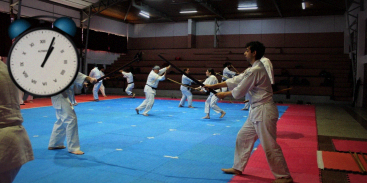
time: 1.04
